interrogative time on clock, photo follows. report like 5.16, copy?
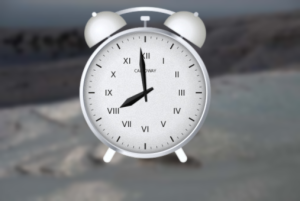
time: 7.59
